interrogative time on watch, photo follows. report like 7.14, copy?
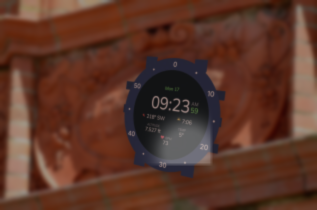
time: 9.23
